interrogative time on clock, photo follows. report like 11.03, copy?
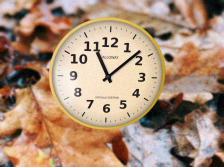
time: 11.08
